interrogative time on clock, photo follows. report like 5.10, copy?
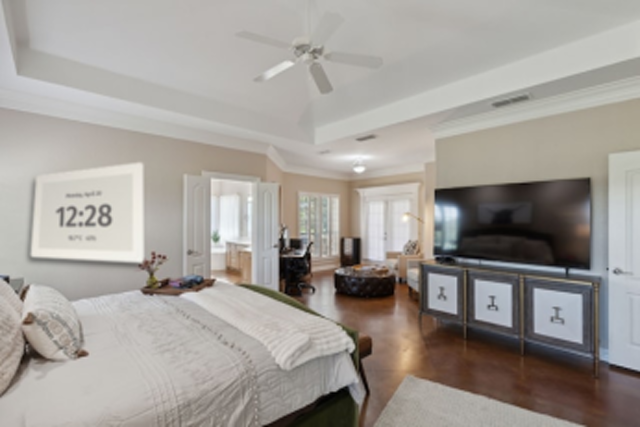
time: 12.28
